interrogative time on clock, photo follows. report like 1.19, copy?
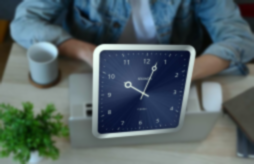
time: 10.03
